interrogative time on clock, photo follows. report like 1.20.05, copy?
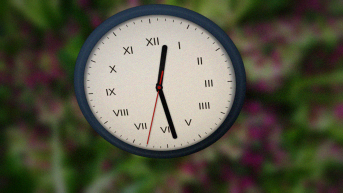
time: 12.28.33
